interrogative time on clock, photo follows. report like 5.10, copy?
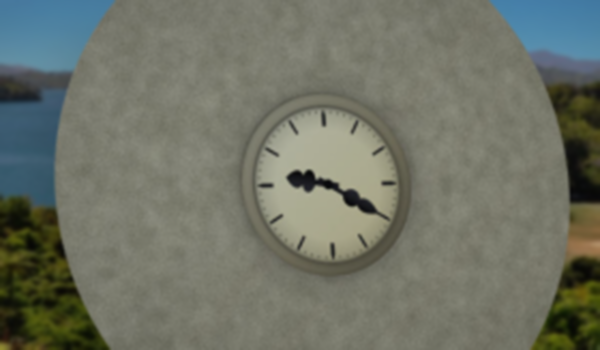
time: 9.20
